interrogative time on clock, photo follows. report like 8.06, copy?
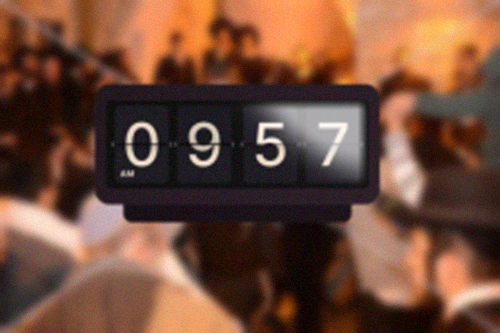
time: 9.57
